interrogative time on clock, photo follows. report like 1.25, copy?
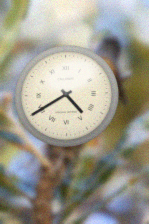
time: 4.40
